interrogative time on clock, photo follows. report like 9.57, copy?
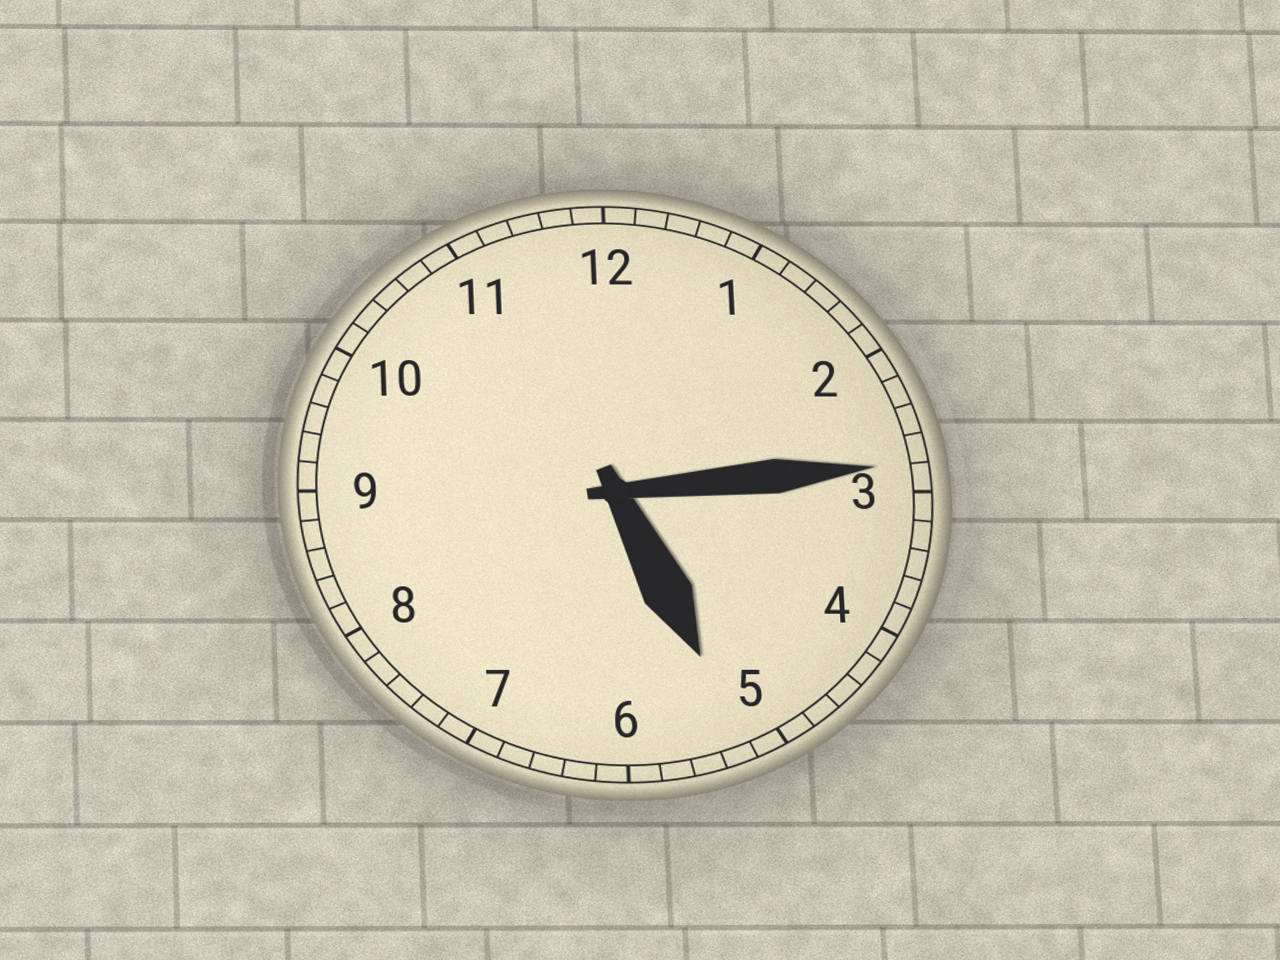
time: 5.14
